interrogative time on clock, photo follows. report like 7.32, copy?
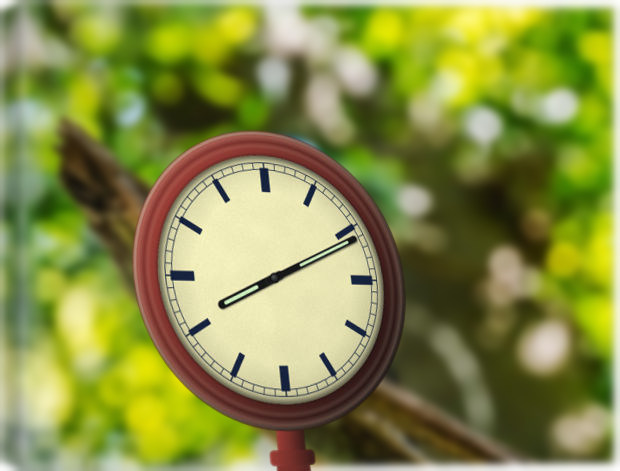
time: 8.11
